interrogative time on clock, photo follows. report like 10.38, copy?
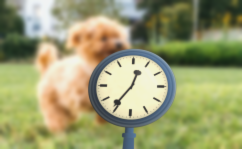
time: 12.36
